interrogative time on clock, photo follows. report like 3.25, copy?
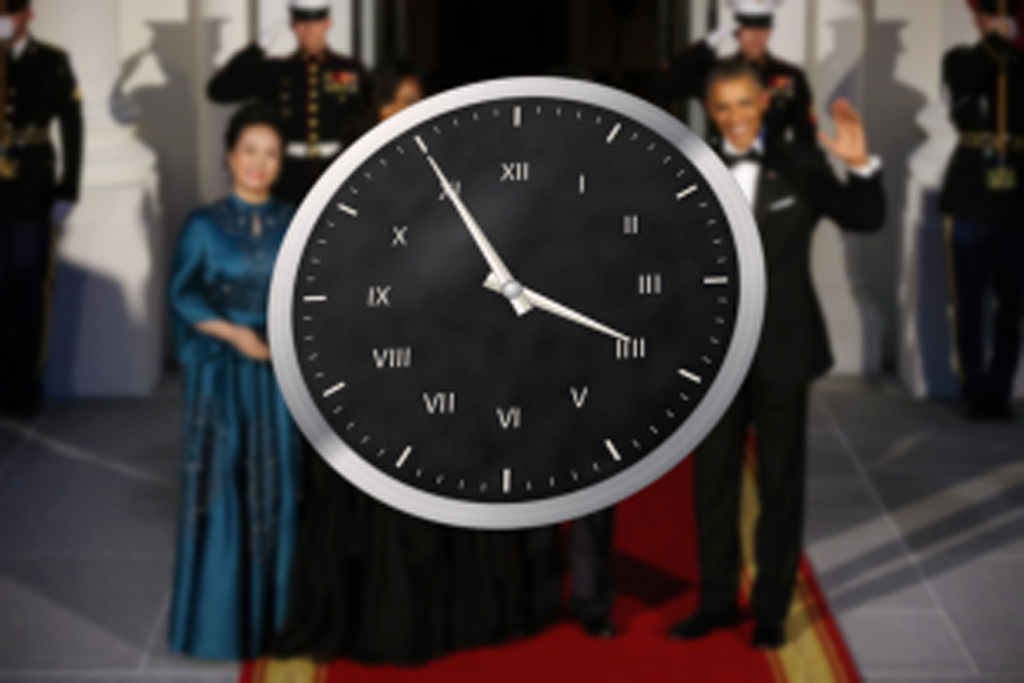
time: 3.55
